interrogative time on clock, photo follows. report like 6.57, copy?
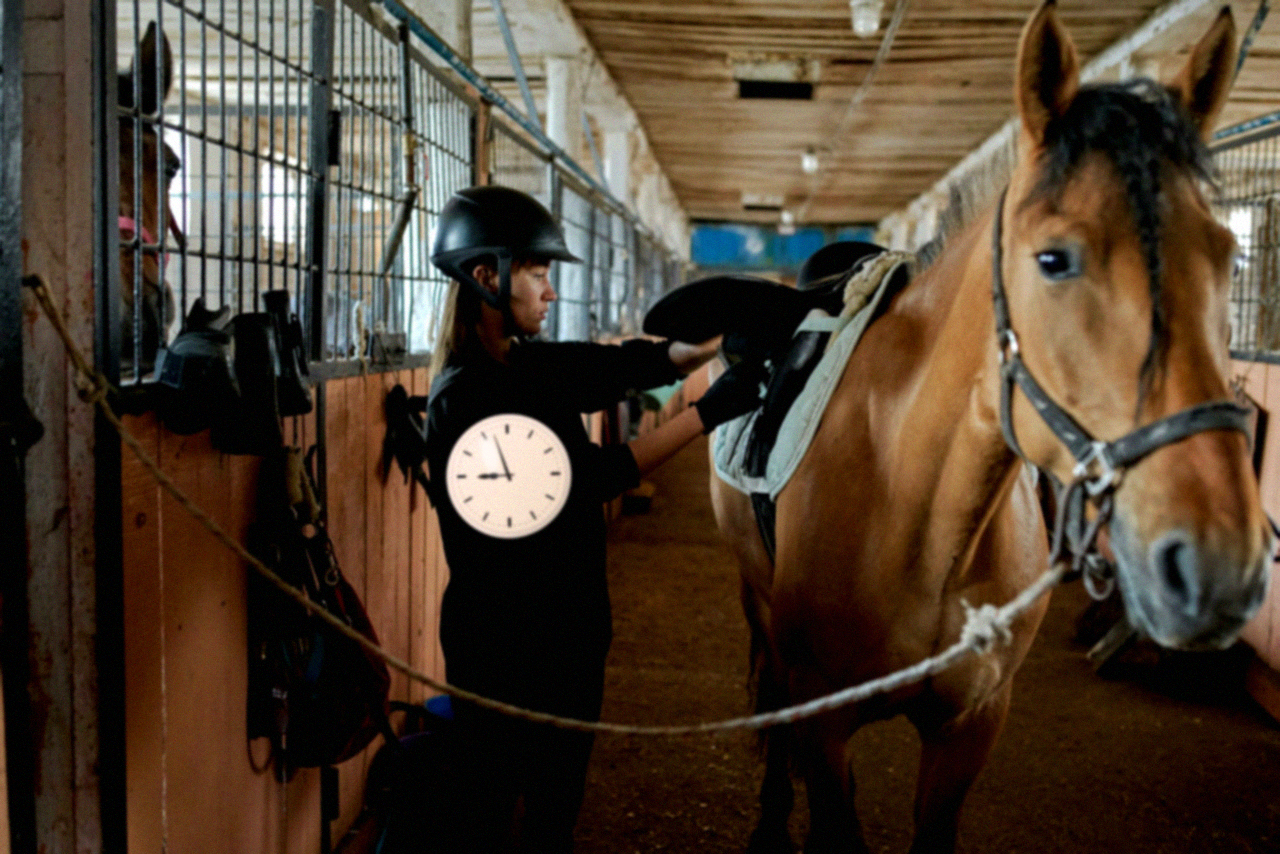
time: 8.57
